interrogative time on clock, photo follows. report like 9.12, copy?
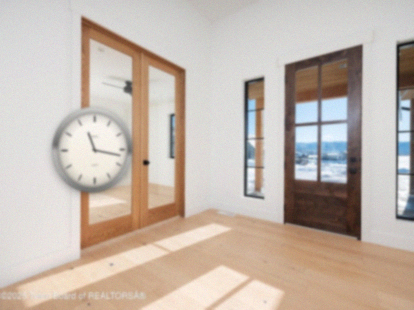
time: 11.17
